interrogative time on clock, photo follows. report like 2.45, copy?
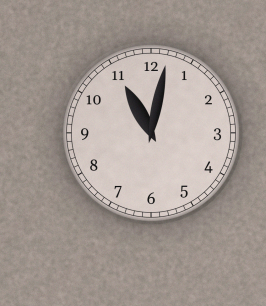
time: 11.02
